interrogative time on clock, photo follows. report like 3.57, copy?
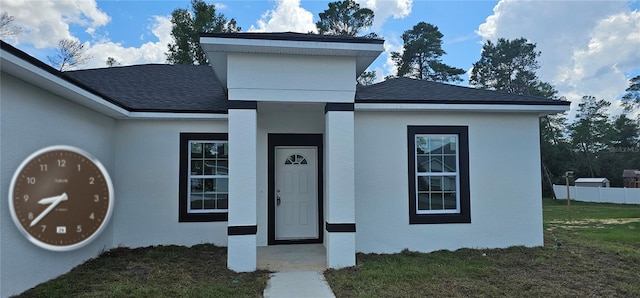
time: 8.38
